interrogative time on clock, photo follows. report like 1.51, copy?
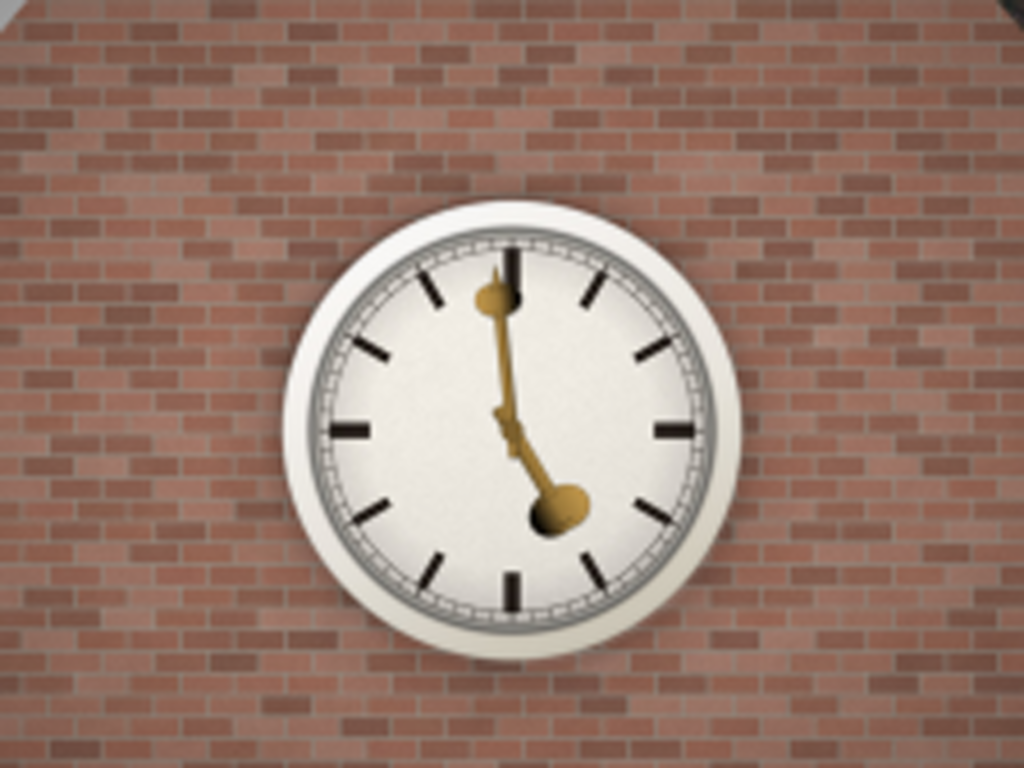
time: 4.59
